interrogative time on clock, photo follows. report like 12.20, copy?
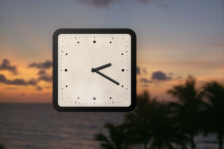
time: 2.20
